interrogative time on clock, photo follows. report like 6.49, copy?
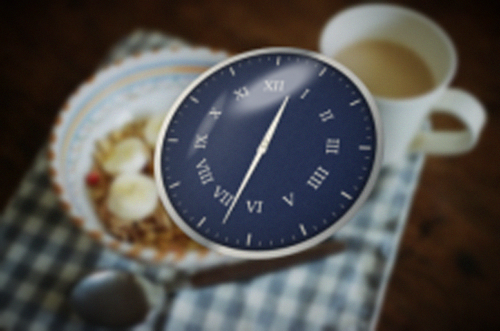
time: 12.33
